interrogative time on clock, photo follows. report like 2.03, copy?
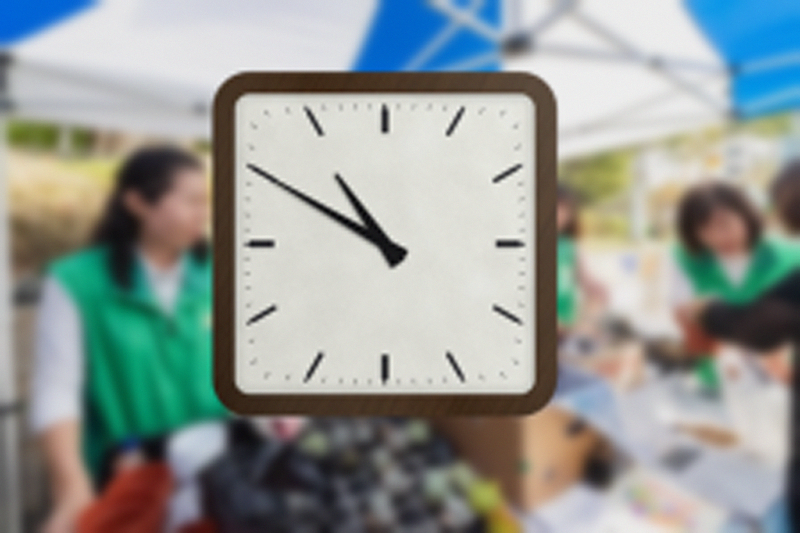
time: 10.50
